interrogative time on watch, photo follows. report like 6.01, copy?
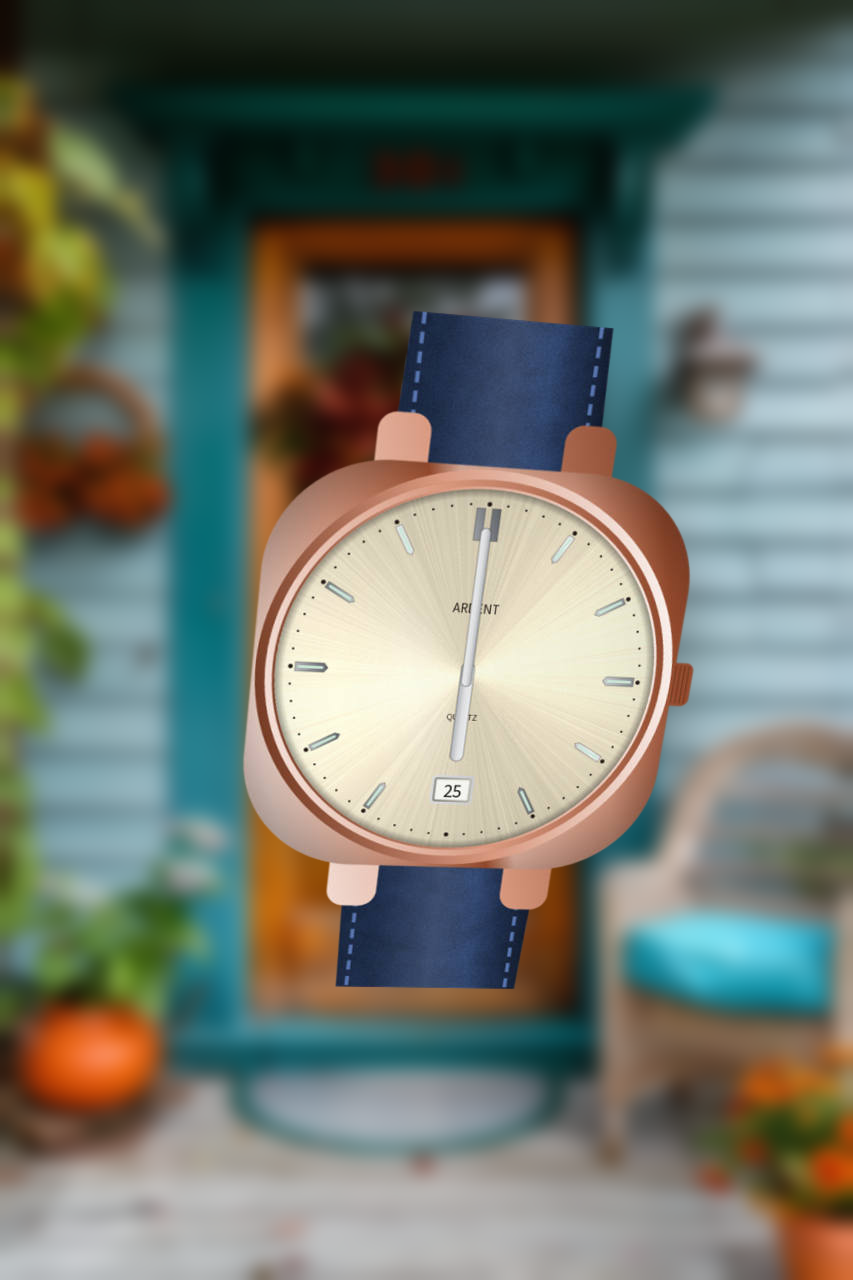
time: 6.00
